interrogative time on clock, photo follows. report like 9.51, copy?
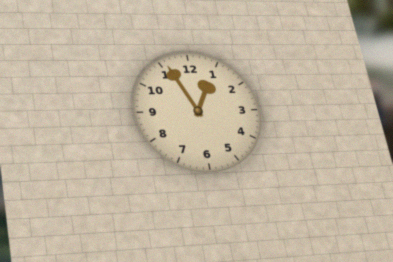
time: 12.56
